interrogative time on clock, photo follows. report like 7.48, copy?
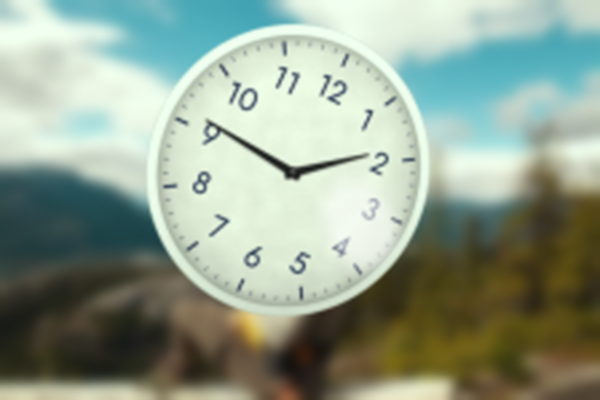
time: 1.46
